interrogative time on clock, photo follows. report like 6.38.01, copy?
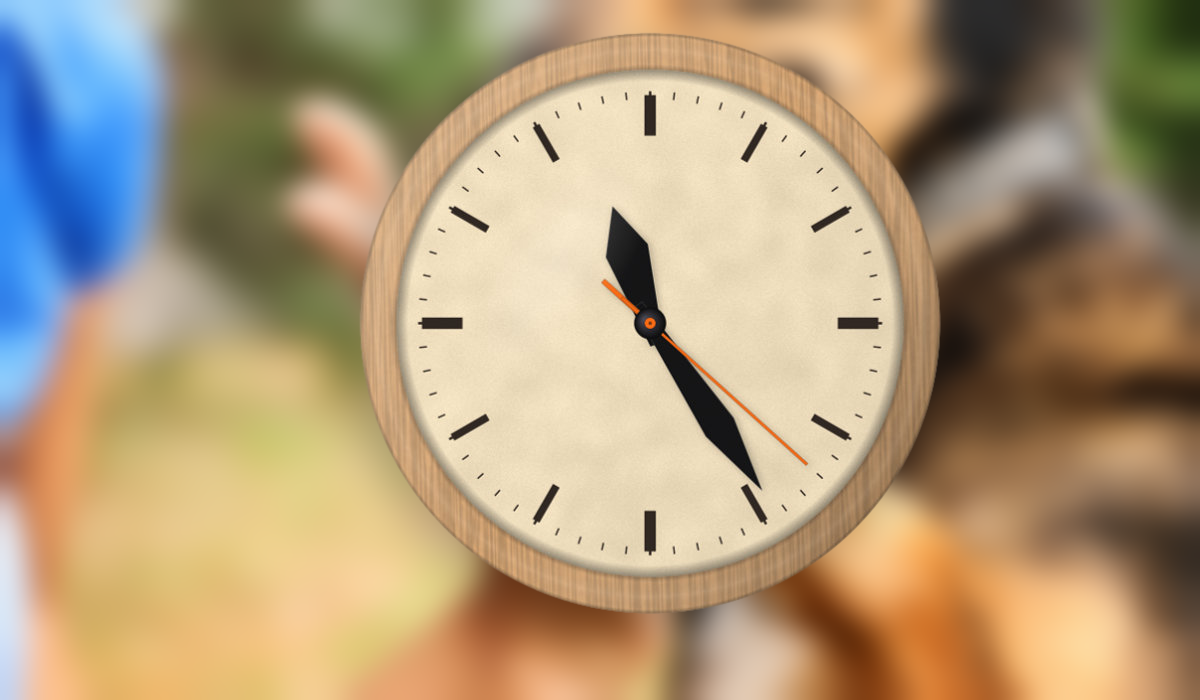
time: 11.24.22
